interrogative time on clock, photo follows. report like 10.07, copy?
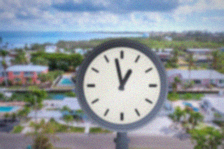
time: 12.58
